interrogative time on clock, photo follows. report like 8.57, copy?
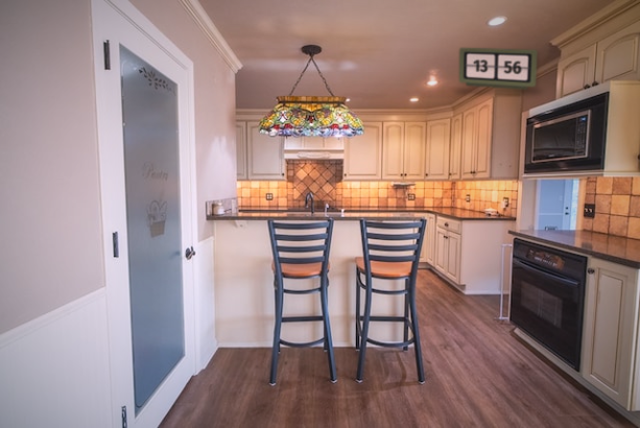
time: 13.56
